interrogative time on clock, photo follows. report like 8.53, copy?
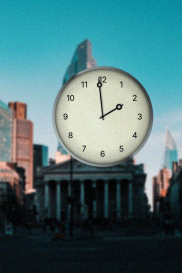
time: 1.59
